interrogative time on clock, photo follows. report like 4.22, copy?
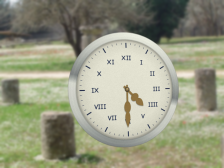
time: 4.30
